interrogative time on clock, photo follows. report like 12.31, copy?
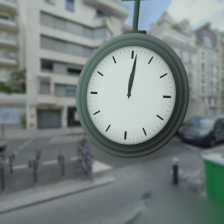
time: 12.01
